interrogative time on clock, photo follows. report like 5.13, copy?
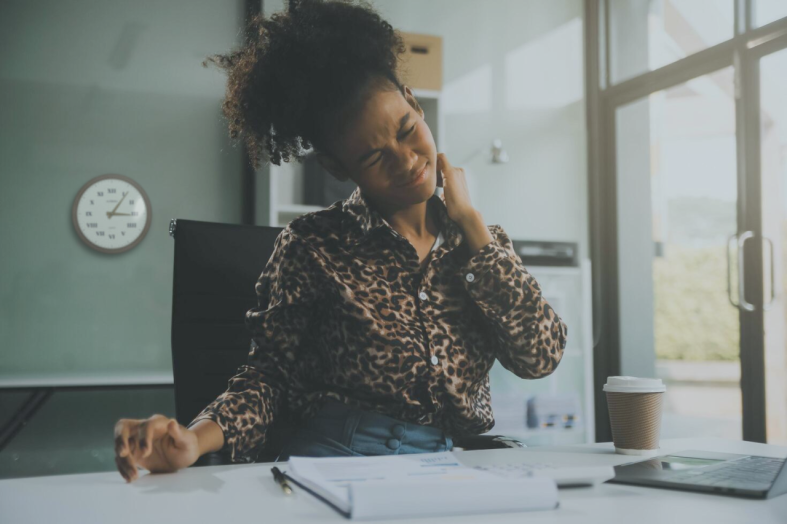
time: 3.06
